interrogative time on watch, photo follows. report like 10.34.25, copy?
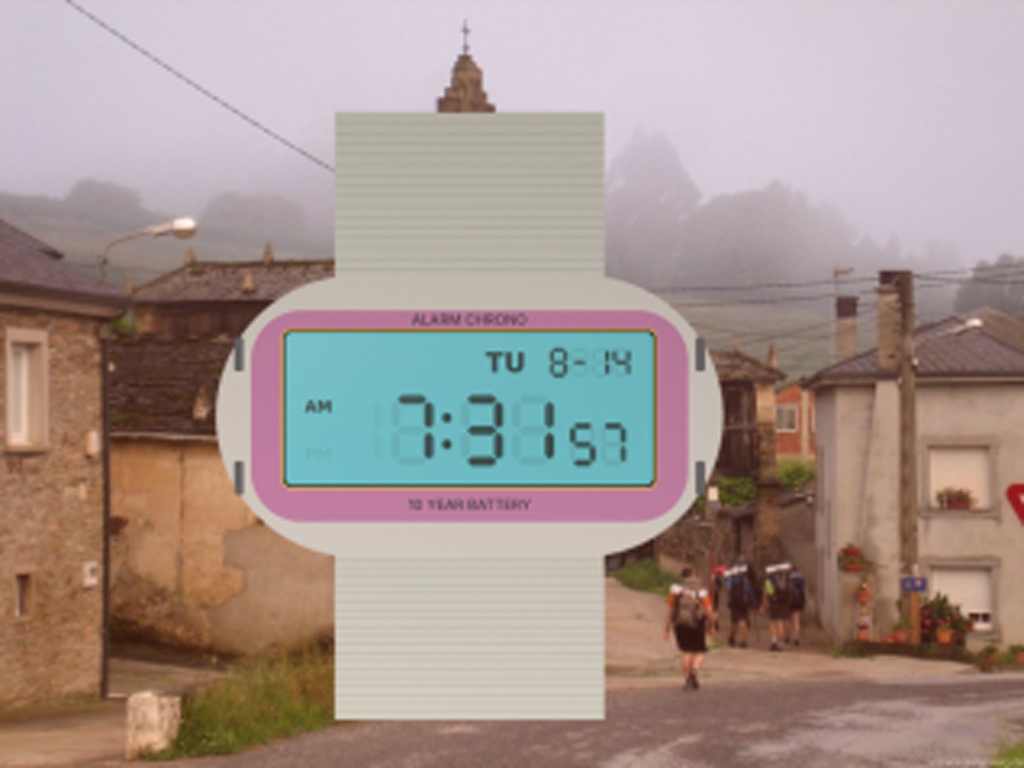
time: 7.31.57
